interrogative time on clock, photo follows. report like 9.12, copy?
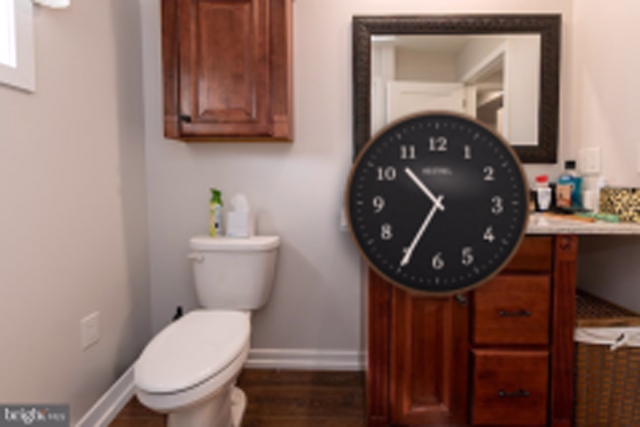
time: 10.35
